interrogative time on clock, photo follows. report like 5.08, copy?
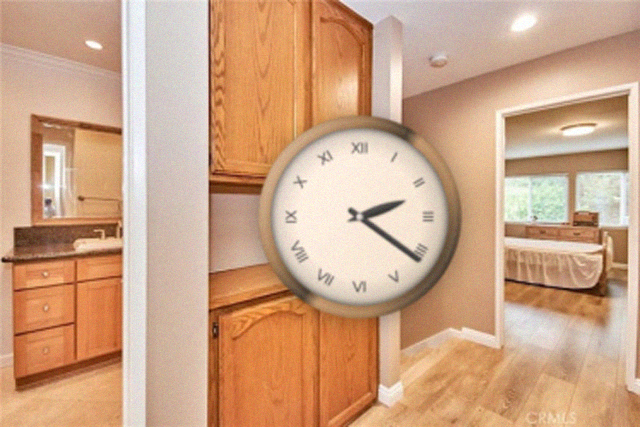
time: 2.21
